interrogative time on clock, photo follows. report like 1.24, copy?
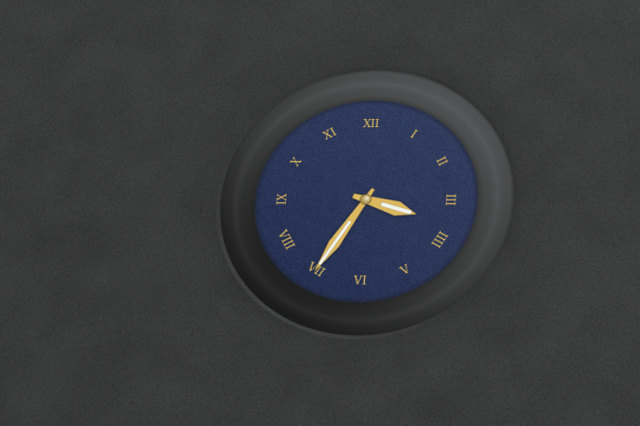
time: 3.35
